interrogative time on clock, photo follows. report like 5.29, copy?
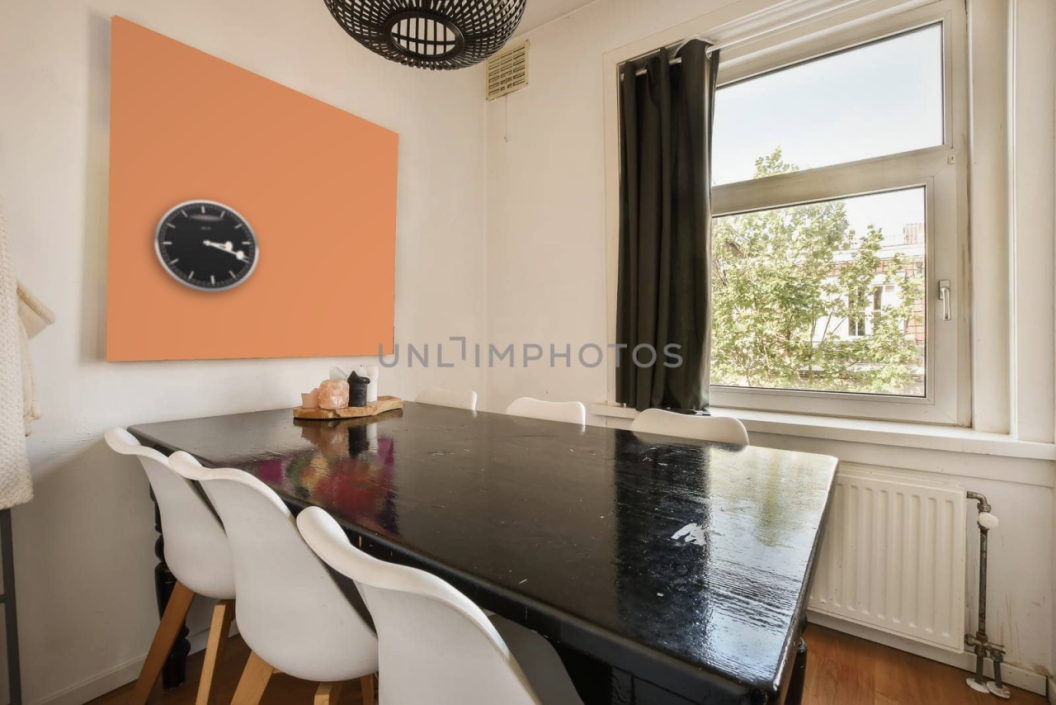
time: 3.19
